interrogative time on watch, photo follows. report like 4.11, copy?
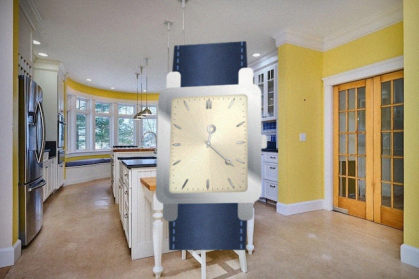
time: 12.22
